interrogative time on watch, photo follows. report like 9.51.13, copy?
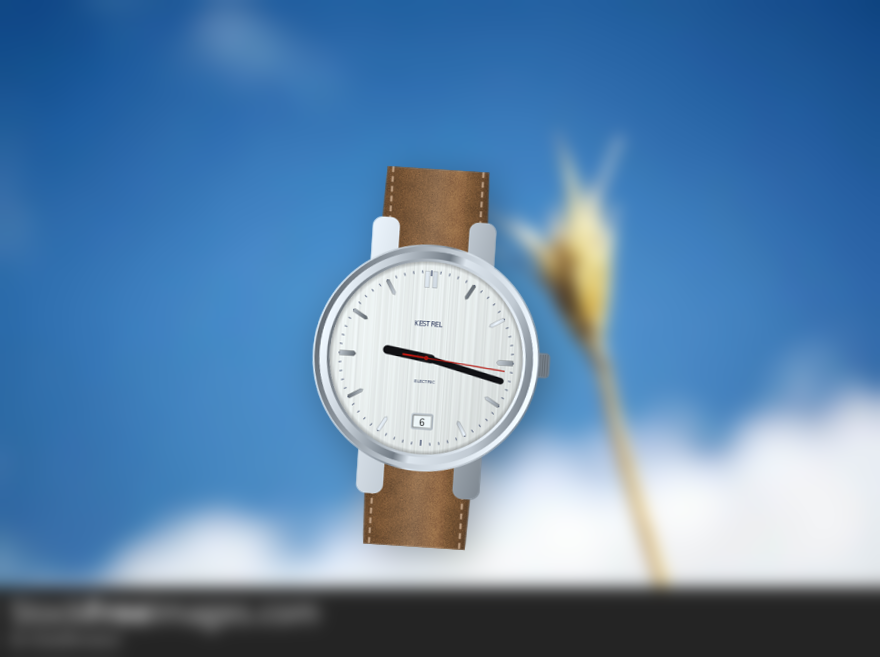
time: 9.17.16
